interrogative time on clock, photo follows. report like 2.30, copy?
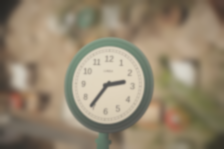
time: 2.36
